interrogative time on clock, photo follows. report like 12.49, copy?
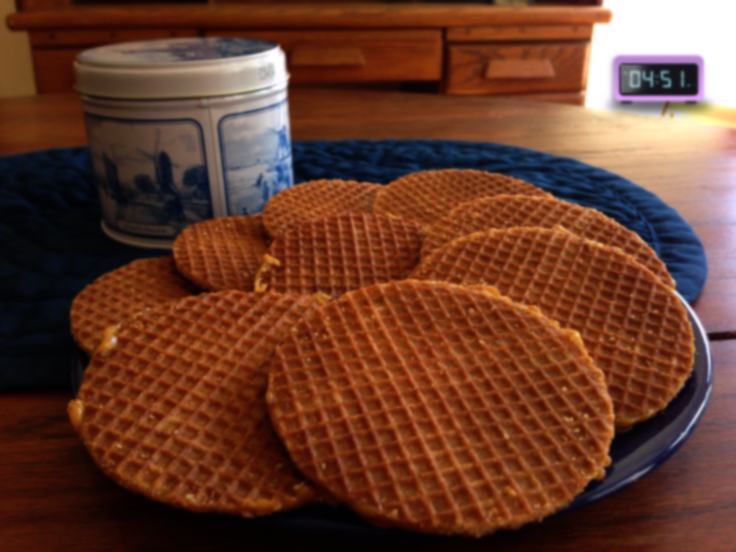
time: 4.51
